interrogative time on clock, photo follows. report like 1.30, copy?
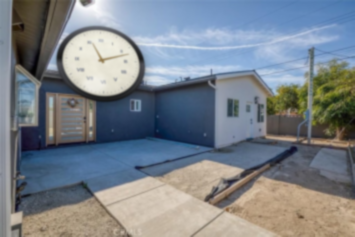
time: 11.12
